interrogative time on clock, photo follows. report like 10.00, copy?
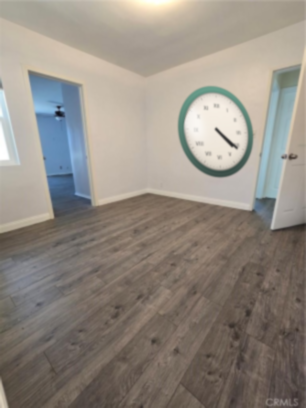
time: 4.21
